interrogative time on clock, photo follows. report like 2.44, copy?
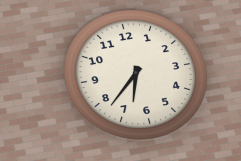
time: 6.38
